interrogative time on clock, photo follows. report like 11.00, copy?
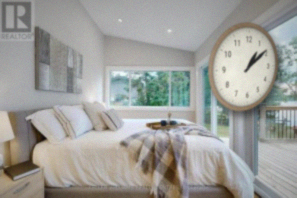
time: 1.09
